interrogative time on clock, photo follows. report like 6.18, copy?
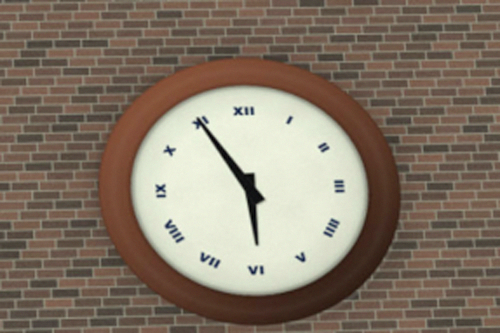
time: 5.55
